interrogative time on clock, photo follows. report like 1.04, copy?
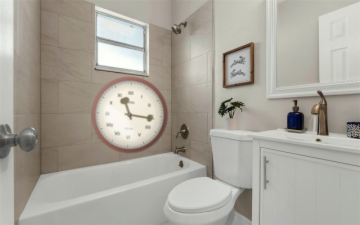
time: 11.16
